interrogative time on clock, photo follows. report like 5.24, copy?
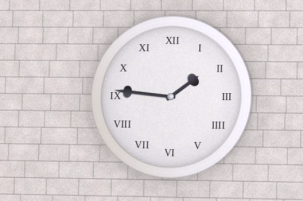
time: 1.46
